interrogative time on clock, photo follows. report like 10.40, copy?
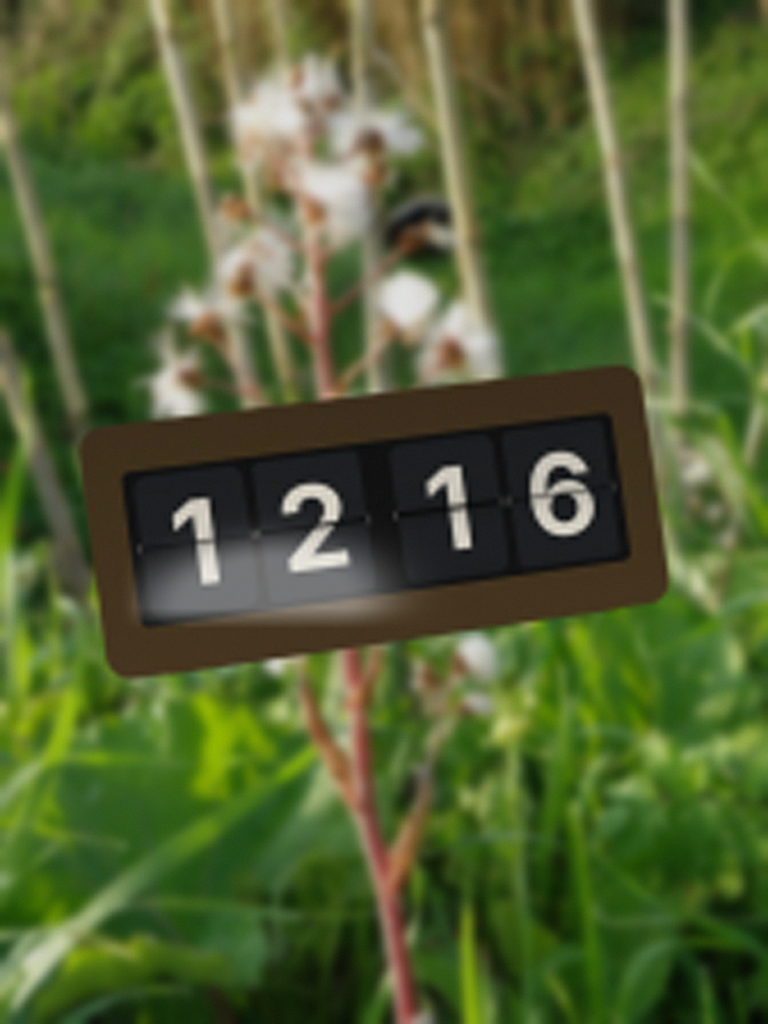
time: 12.16
